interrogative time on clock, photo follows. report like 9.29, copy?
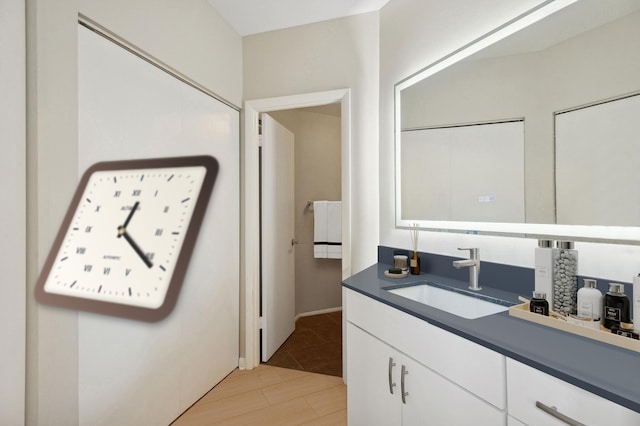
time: 12.21
